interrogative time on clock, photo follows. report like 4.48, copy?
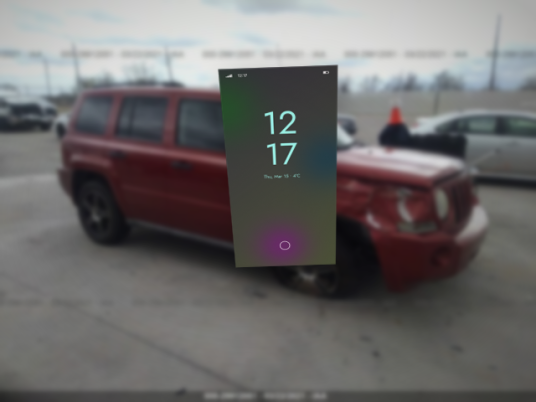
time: 12.17
